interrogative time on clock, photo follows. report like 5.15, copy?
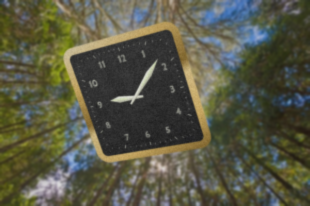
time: 9.08
